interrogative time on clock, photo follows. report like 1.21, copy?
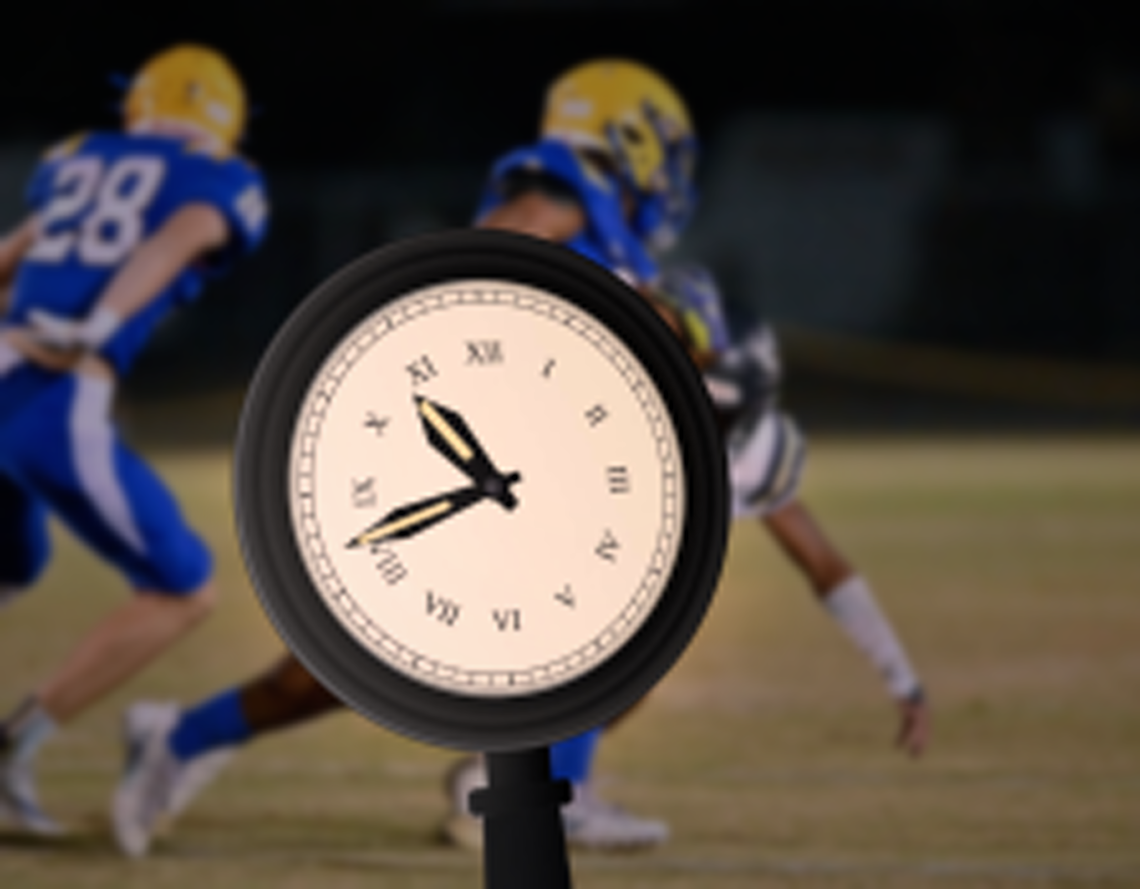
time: 10.42
